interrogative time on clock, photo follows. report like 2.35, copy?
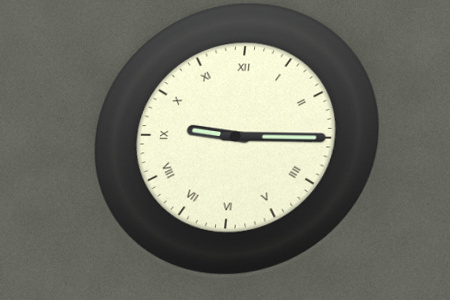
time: 9.15
